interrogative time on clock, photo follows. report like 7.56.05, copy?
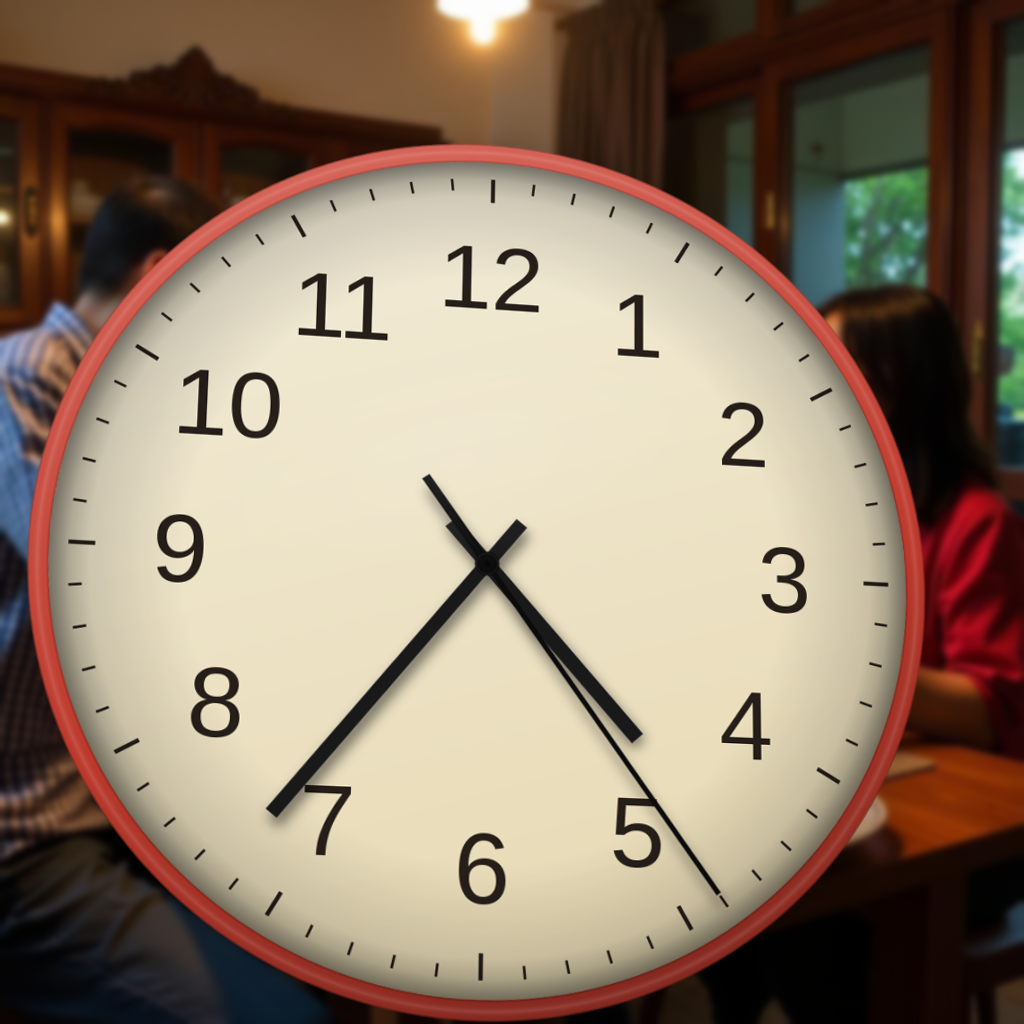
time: 4.36.24
